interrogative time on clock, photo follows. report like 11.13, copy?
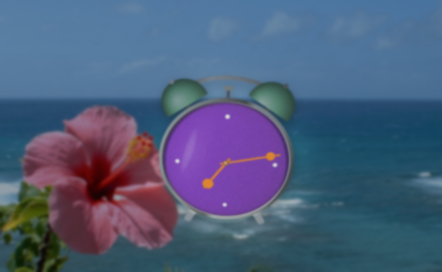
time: 7.13
